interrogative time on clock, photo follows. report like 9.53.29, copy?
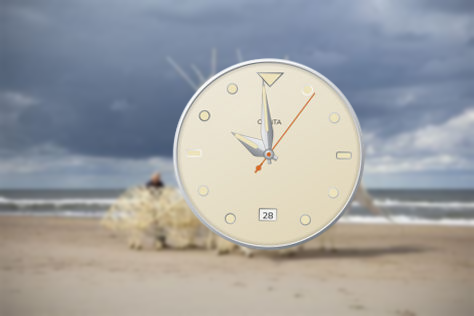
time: 9.59.06
